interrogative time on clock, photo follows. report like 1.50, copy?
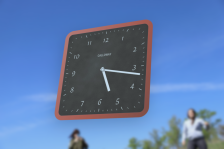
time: 5.17
